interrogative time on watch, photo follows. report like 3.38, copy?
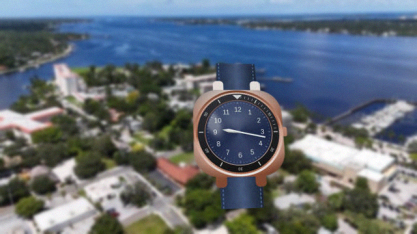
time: 9.17
